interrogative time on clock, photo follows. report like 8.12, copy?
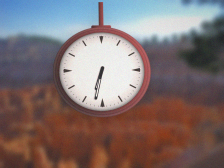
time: 6.32
